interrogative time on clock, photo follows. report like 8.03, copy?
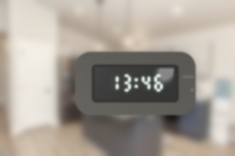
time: 13.46
